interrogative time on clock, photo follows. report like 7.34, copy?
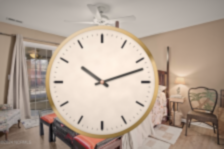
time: 10.12
